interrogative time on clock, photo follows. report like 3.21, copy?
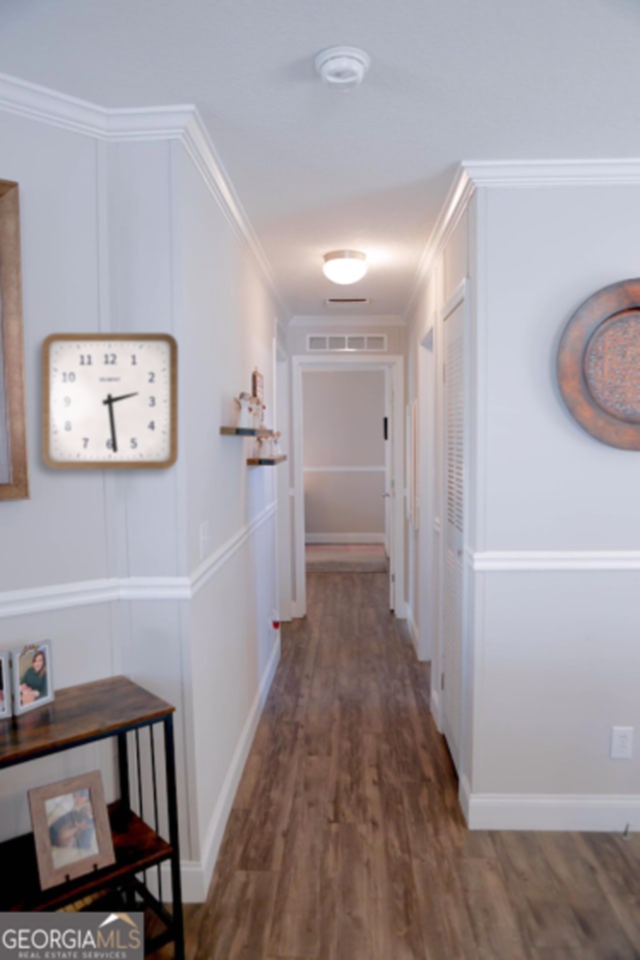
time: 2.29
